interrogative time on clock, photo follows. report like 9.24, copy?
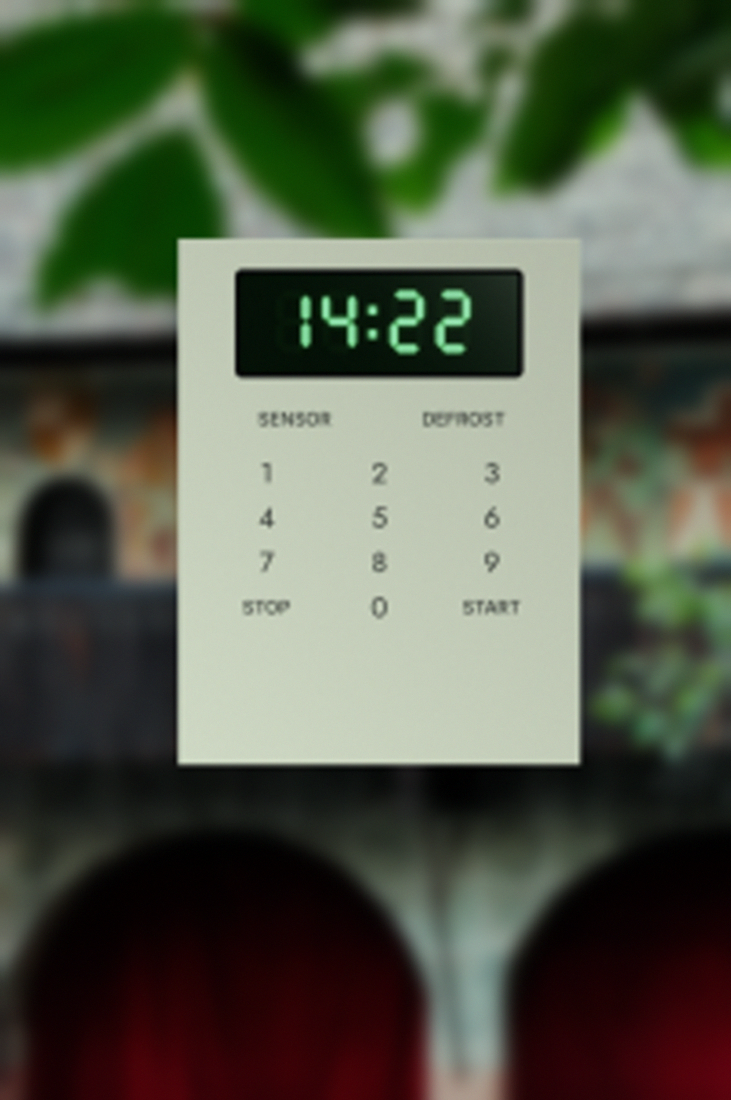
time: 14.22
